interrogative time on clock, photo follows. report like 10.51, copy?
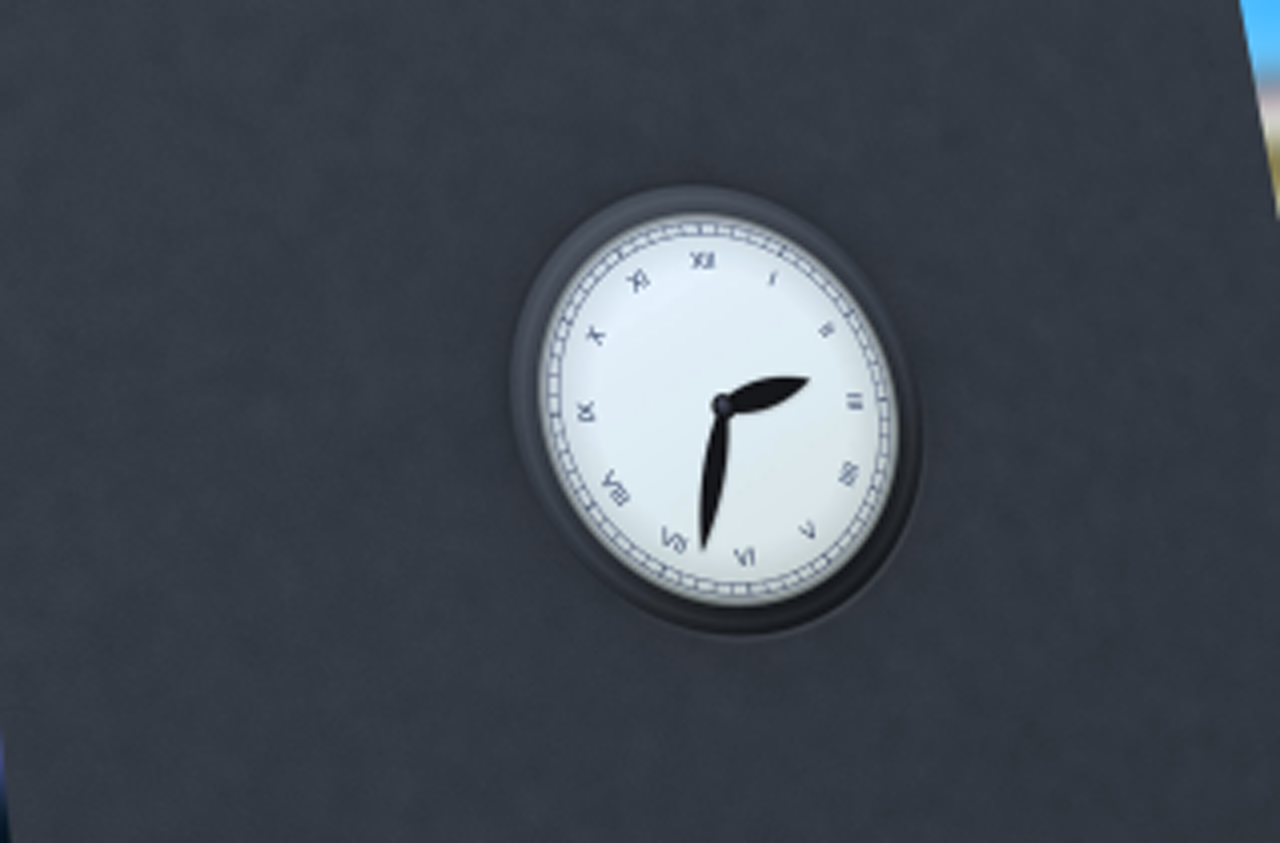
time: 2.33
